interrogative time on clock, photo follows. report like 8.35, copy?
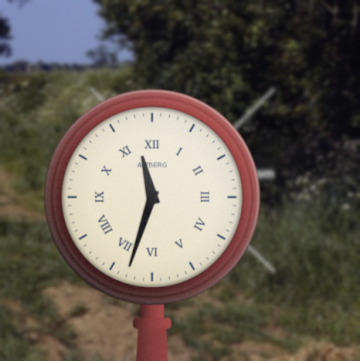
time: 11.33
